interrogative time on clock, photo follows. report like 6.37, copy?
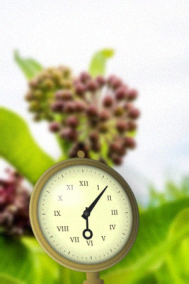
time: 6.07
